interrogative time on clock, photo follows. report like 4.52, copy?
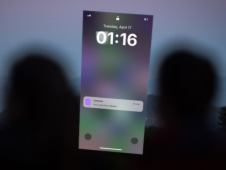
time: 1.16
